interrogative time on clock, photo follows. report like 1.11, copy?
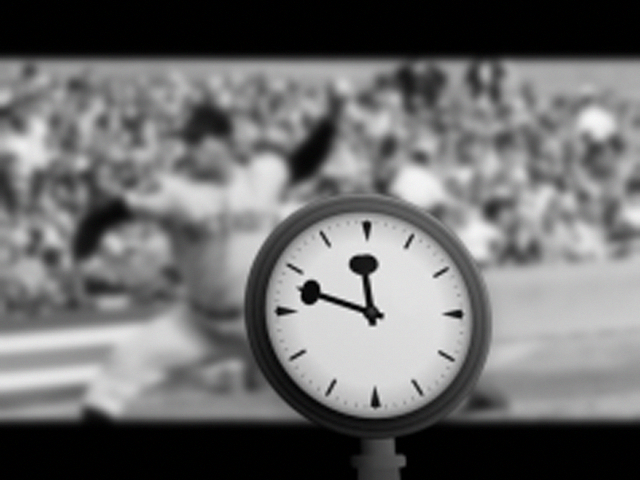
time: 11.48
